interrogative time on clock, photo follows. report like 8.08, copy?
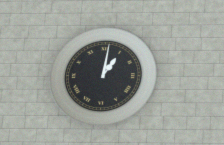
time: 1.01
